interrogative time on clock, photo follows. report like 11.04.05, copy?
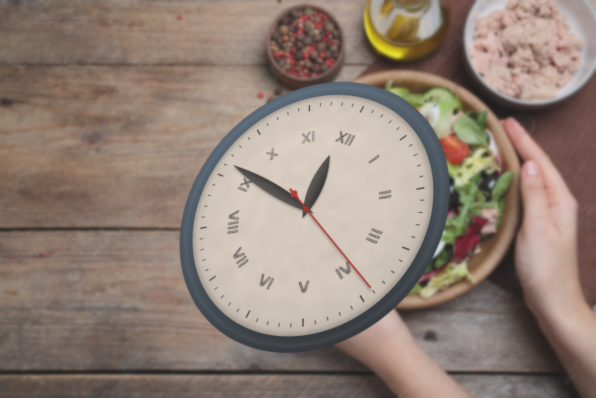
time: 11.46.19
